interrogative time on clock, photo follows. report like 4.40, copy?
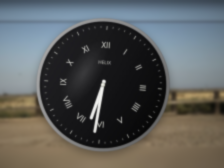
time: 6.31
